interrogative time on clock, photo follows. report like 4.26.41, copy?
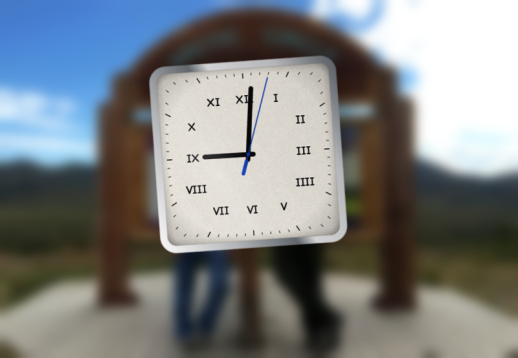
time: 9.01.03
